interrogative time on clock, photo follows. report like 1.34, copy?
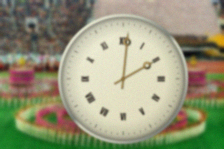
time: 2.01
